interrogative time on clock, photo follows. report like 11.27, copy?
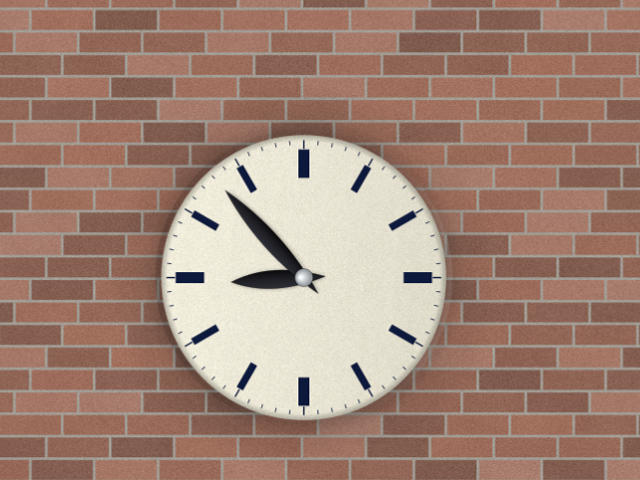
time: 8.53
